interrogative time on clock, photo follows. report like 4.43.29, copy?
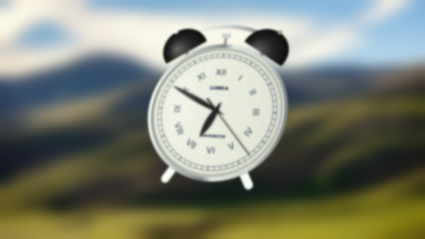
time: 6.49.23
